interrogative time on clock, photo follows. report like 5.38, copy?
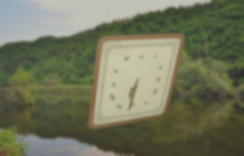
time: 6.31
